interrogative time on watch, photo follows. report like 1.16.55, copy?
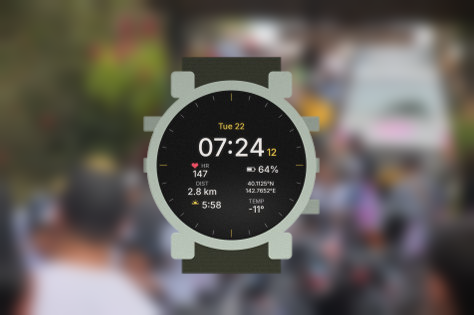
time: 7.24.12
